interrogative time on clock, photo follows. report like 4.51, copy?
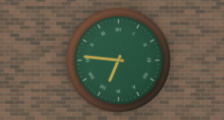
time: 6.46
